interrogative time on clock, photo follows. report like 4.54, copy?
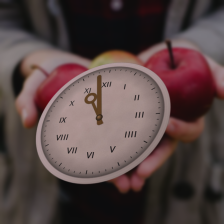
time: 10.58
